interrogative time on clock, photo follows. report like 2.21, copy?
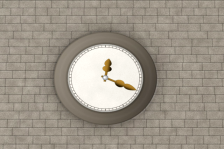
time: 12.19
